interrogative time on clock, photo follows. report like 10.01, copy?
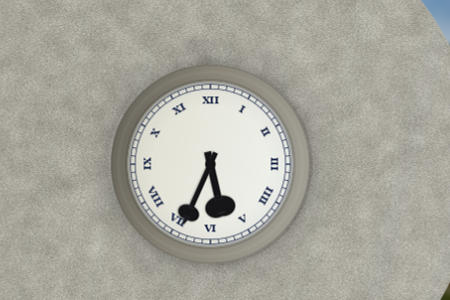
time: 5.34
